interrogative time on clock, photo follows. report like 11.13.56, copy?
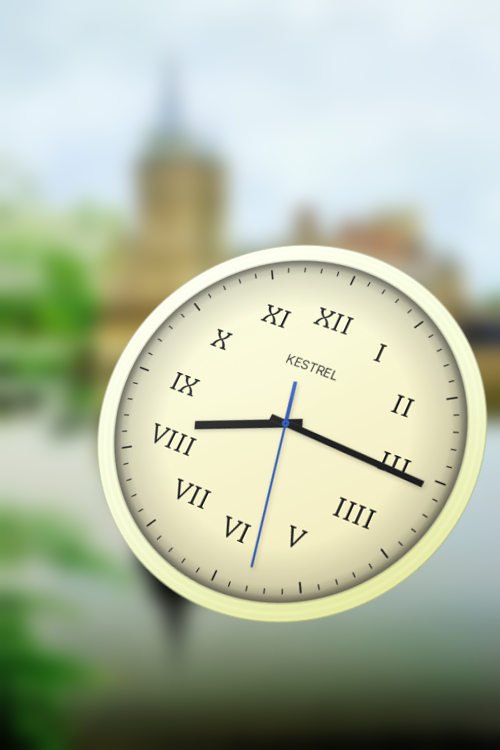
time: 8.15.28
